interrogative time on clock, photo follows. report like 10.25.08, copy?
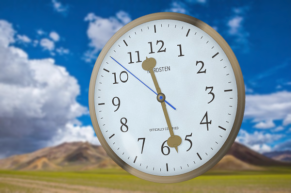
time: 11.27.52
